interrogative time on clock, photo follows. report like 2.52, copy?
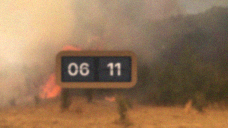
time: 6.11
